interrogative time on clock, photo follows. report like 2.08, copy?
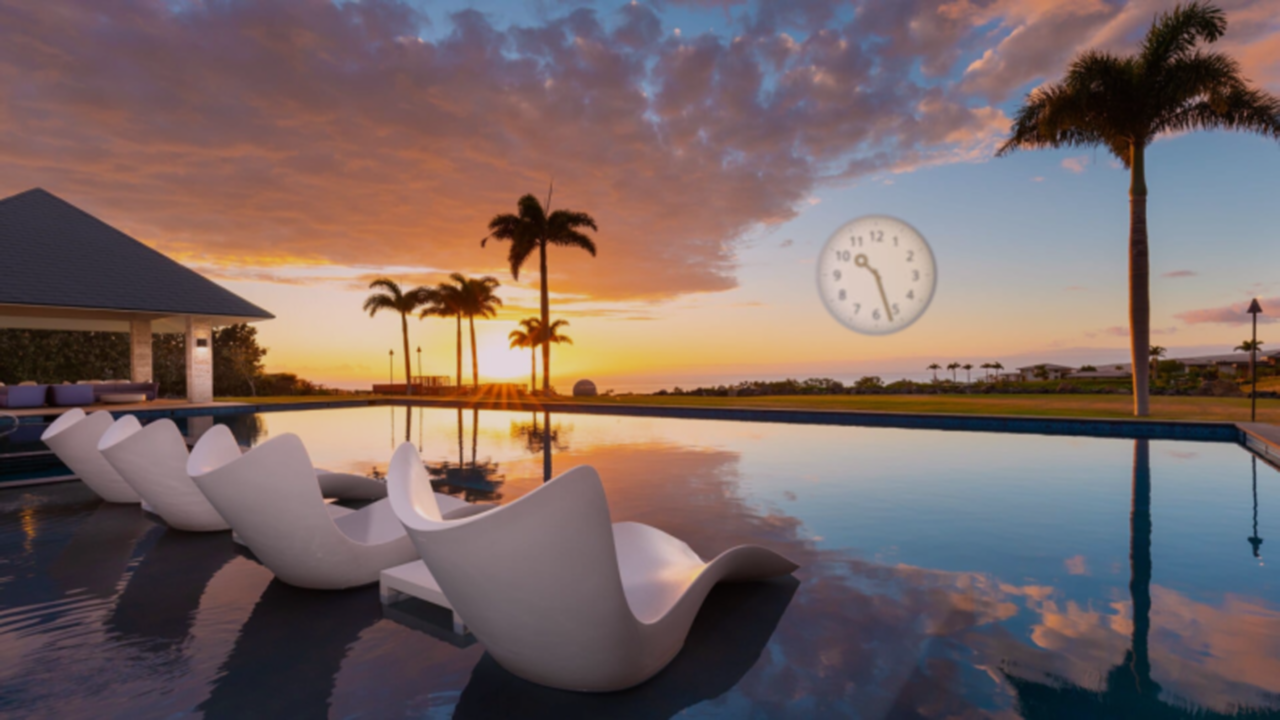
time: 10.27
